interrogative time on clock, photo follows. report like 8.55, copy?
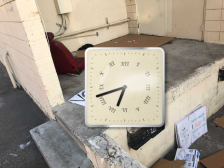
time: 6.42
